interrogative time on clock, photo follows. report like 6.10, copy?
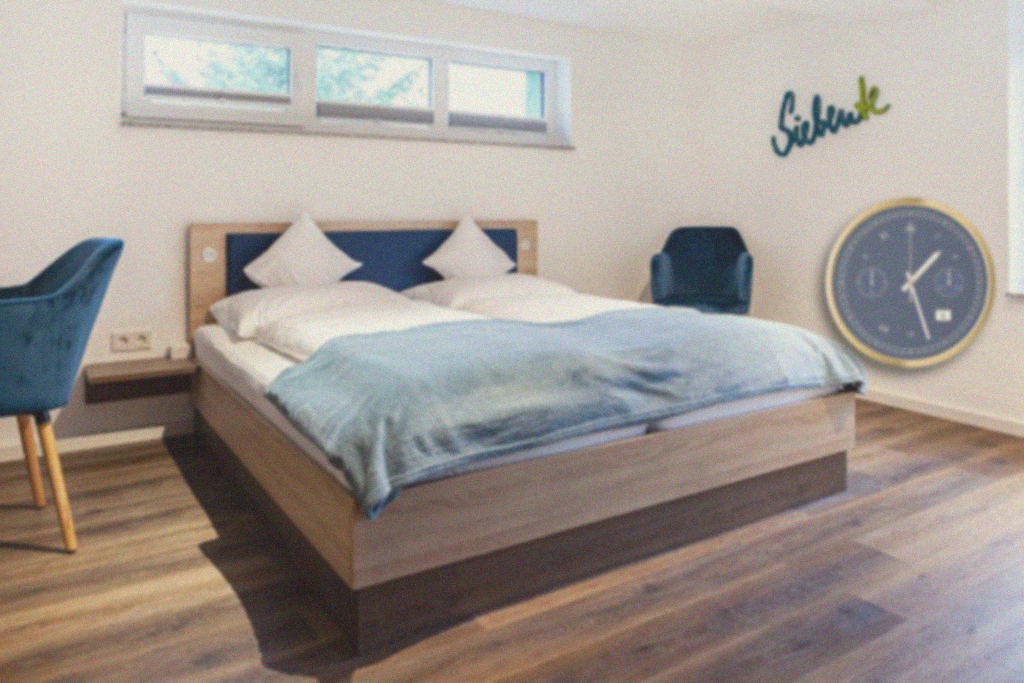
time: 1.27
